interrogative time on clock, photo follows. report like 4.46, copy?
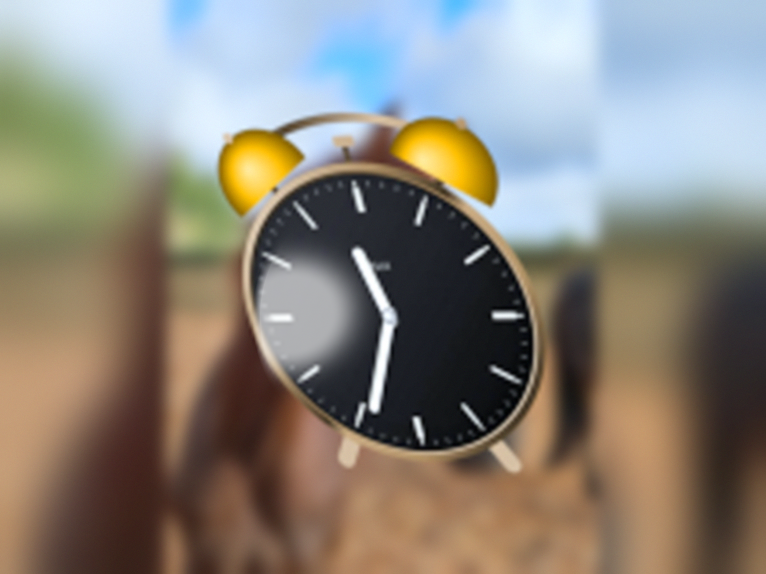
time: 11.34
